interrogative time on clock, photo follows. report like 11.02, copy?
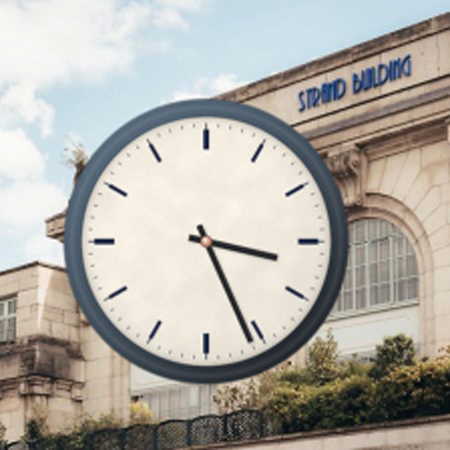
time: 3.26
